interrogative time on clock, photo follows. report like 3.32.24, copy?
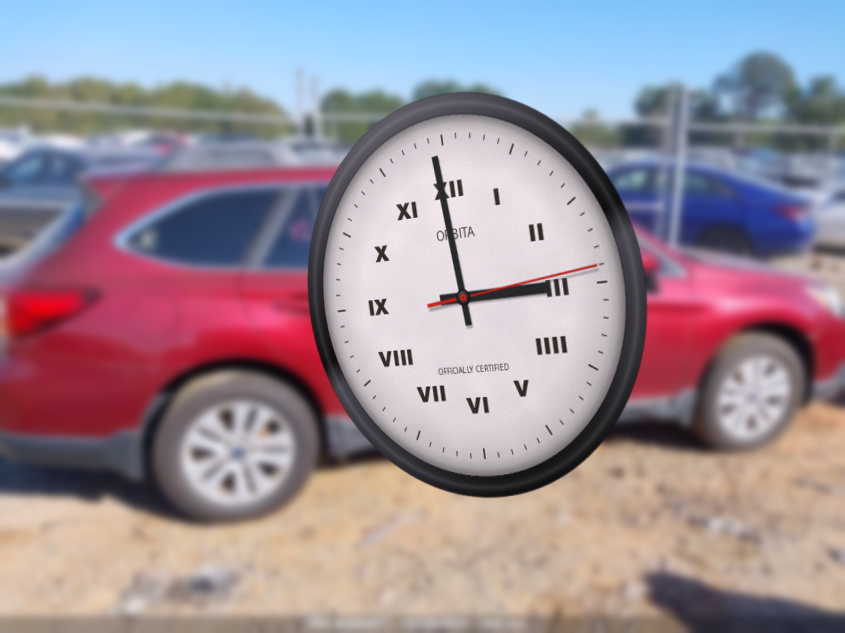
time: 2.59.14
